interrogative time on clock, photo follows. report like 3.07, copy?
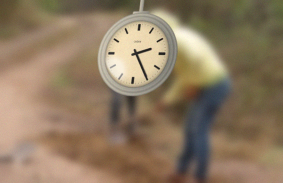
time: 2.25
